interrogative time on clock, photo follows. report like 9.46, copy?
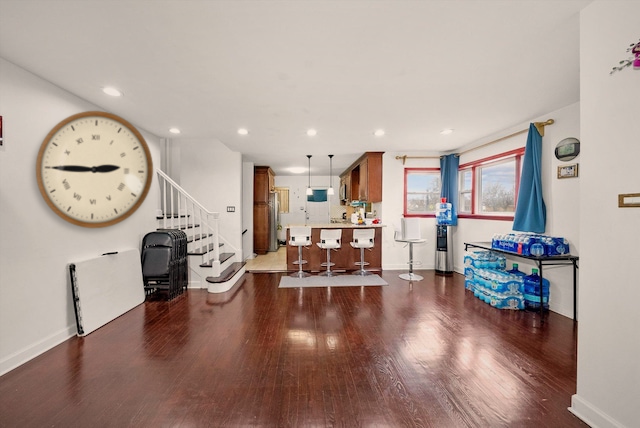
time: 2.45
